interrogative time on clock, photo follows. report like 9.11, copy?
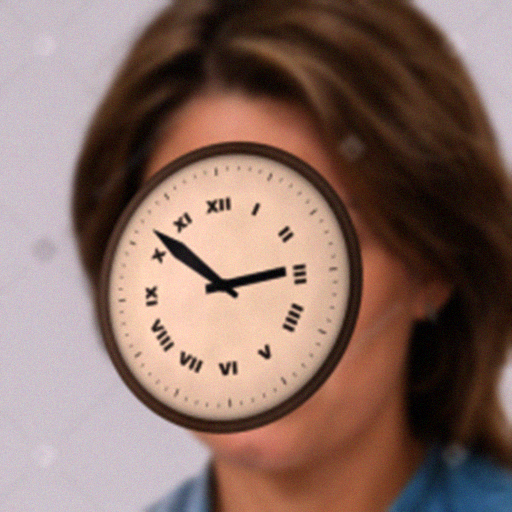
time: 2.52
